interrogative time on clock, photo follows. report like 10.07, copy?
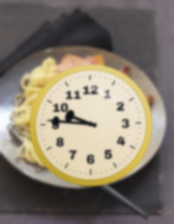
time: 9.46
